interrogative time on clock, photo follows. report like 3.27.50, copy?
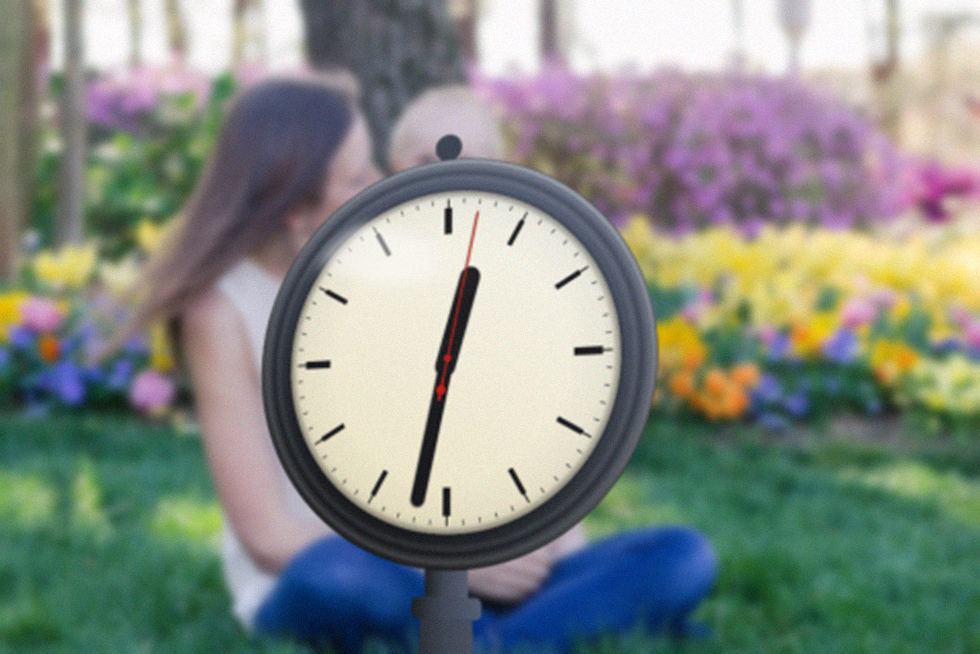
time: 12.32.02
